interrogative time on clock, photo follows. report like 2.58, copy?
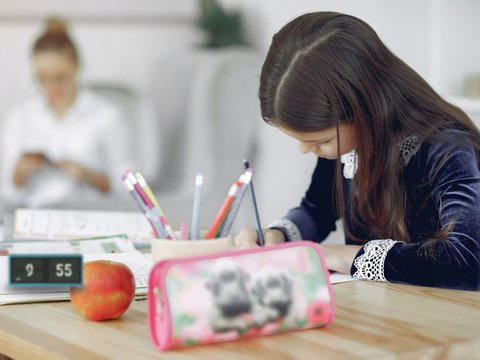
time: 9.55
